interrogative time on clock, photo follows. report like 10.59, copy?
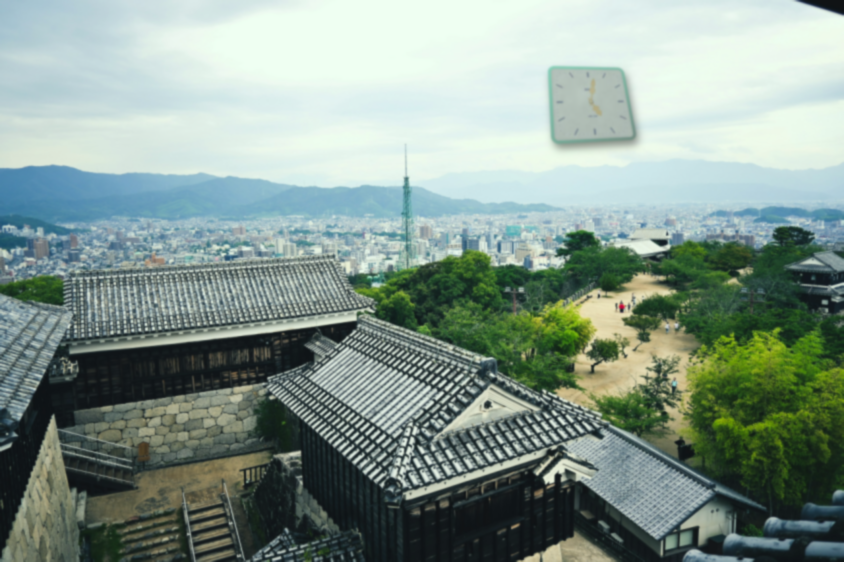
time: 5.02
